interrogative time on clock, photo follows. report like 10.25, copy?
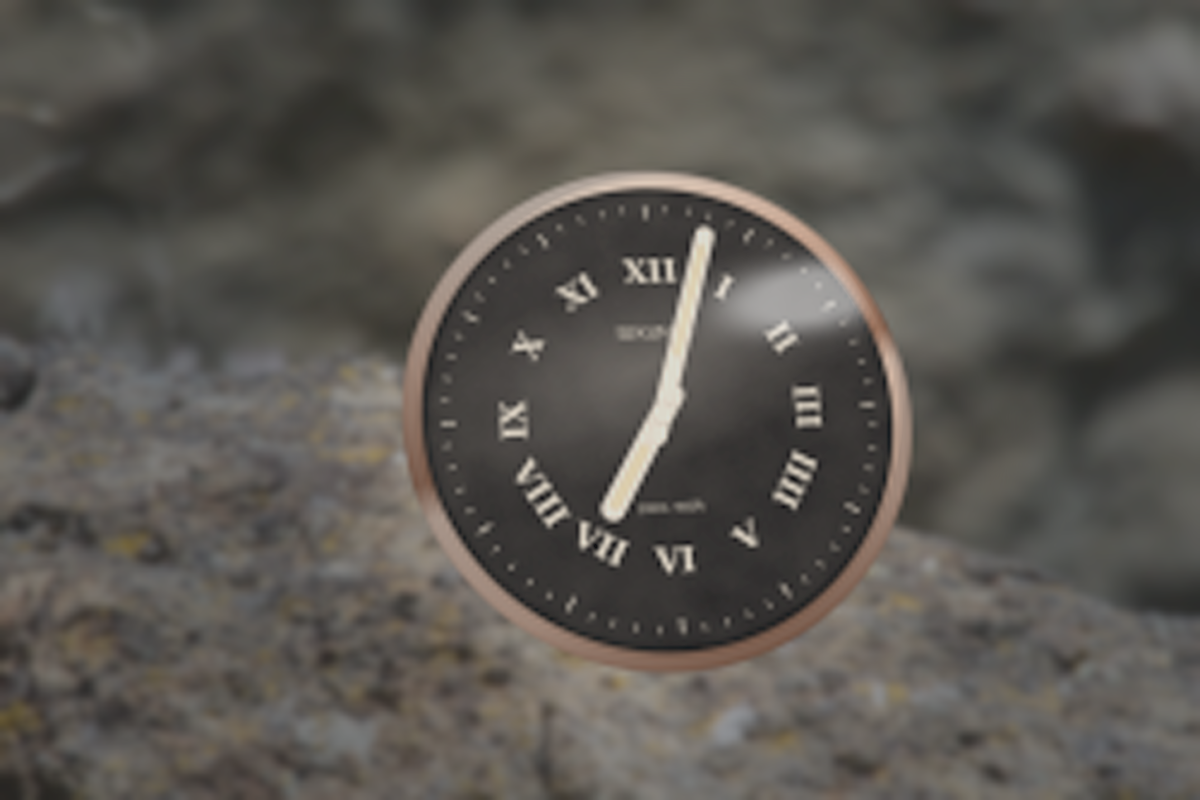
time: 7.03
